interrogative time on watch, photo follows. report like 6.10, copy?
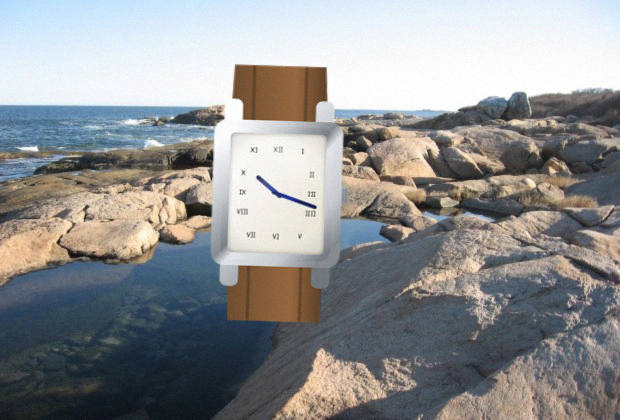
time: 10.18
